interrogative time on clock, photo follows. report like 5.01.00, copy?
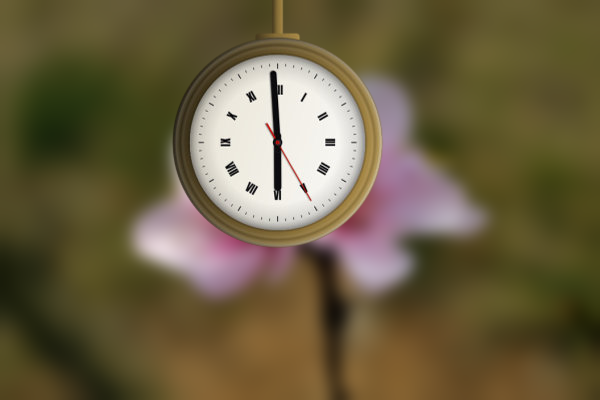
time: 5.59.25
